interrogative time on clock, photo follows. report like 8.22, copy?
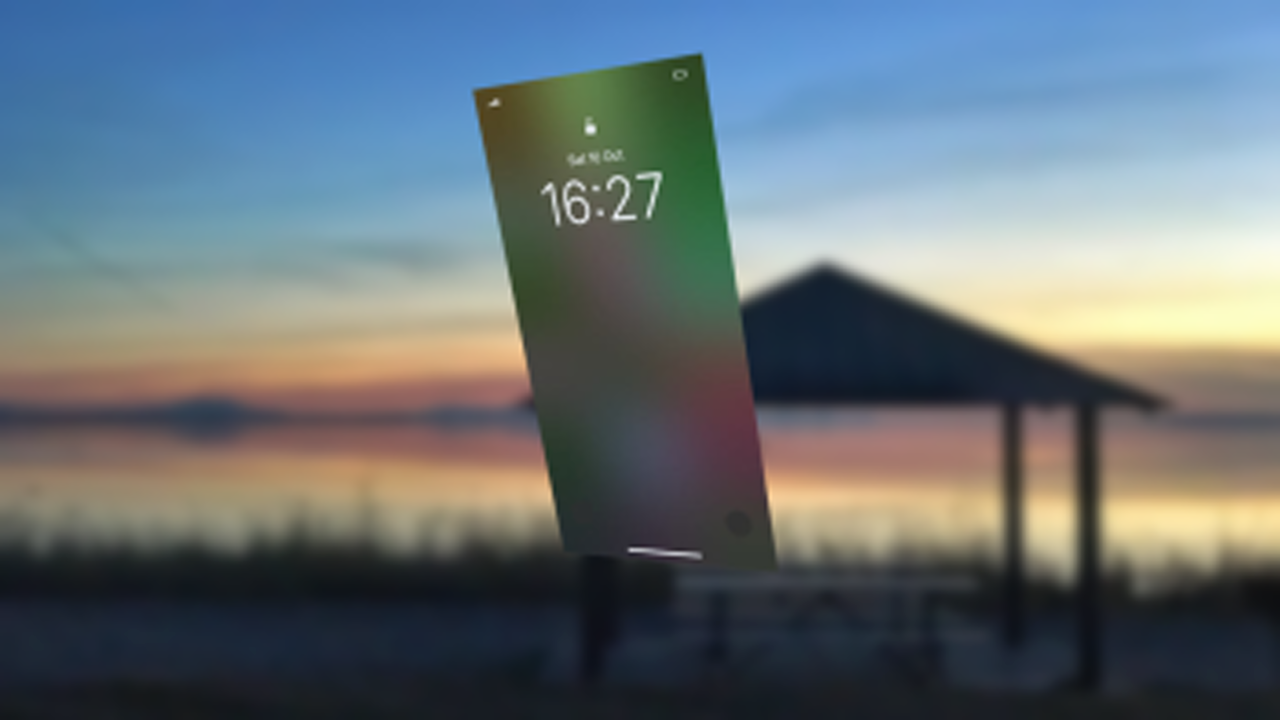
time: 16.27
